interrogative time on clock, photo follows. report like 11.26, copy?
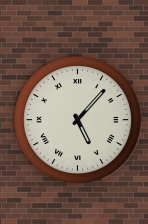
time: 5.07
